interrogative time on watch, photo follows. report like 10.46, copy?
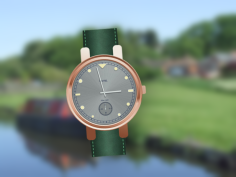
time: 2.58
